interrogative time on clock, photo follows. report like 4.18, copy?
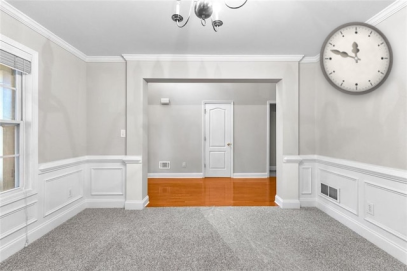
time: 11.48
